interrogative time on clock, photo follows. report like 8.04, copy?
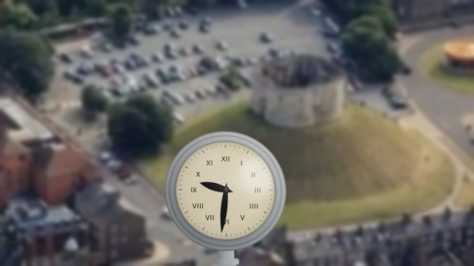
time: 9.31
